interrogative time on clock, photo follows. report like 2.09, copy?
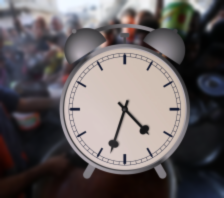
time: 4.33
